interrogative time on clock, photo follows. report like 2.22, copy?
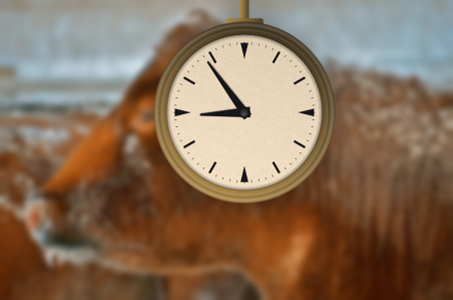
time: 8.54
